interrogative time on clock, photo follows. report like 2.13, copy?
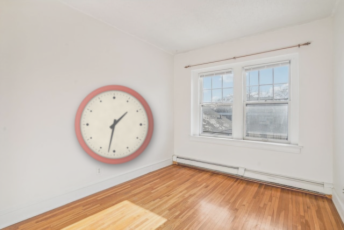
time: 1.32
